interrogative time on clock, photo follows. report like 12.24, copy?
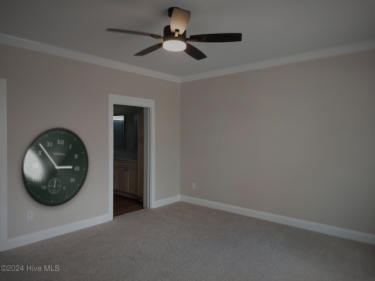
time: 2.52
